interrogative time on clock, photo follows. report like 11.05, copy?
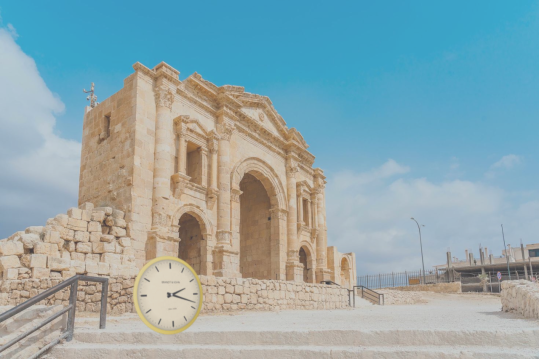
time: 2.18
